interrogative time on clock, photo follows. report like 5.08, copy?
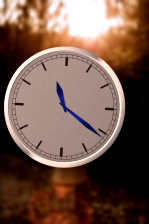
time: 11.21
